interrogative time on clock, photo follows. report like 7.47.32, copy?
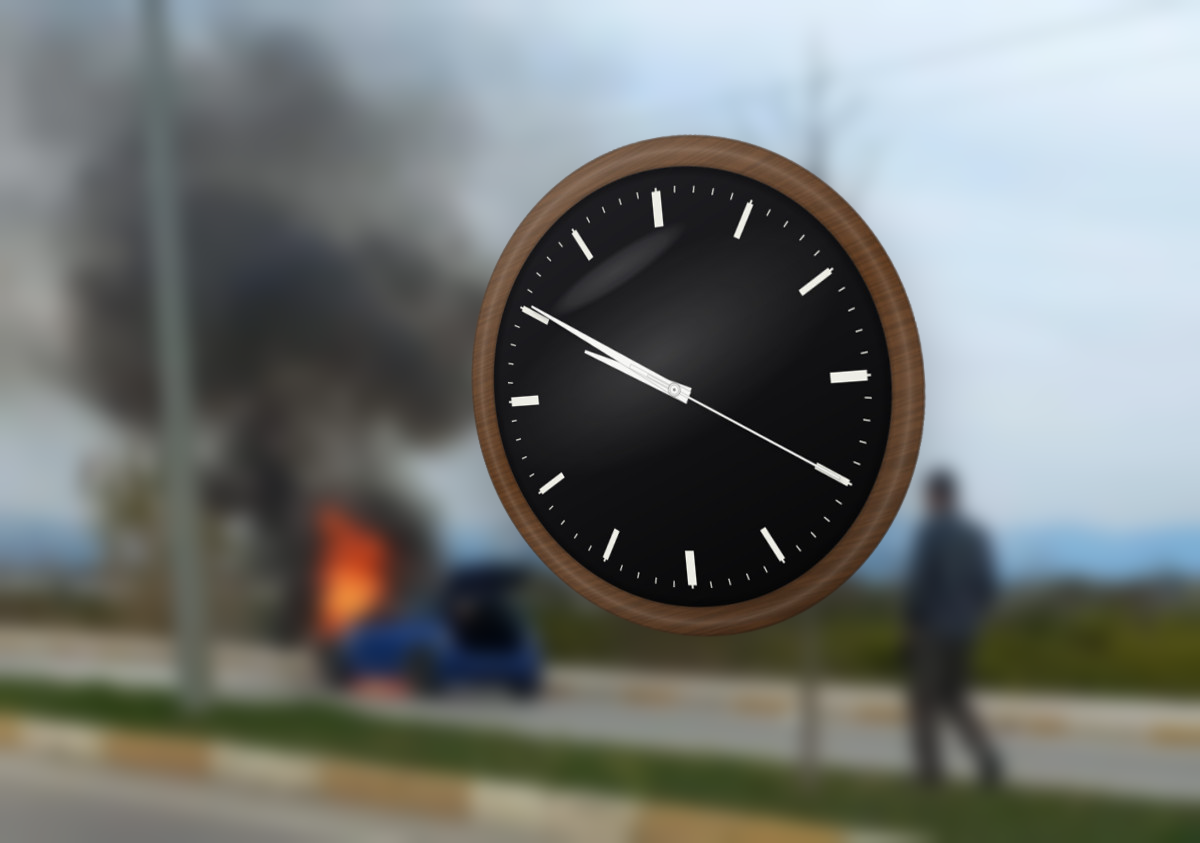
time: 9.50.20
